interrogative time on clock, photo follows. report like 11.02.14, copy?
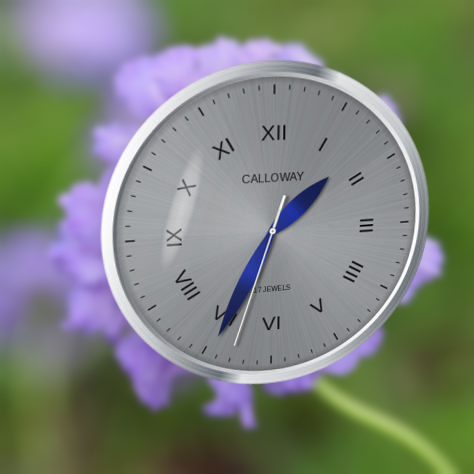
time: 1.34.33
